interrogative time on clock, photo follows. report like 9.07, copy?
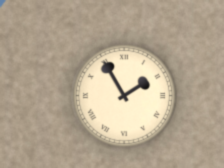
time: 1.55
